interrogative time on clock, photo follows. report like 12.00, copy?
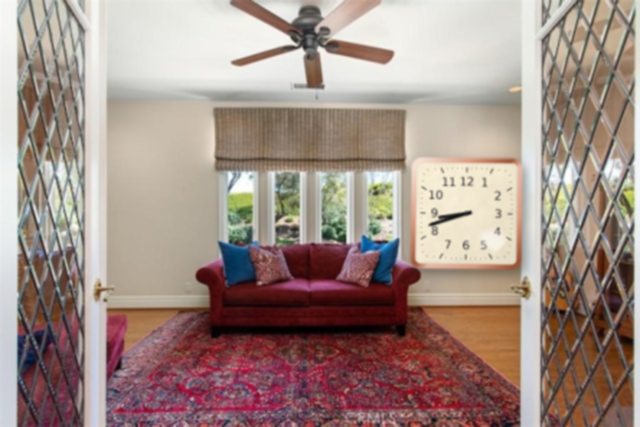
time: 8.42
